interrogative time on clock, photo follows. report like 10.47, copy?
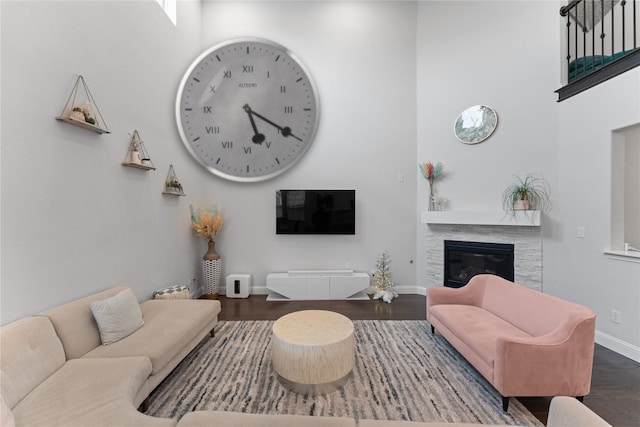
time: 5.20
